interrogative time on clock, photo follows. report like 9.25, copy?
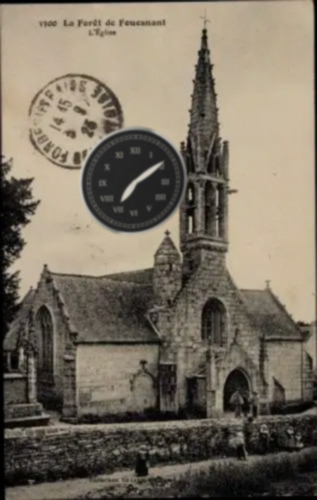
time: 7.09
